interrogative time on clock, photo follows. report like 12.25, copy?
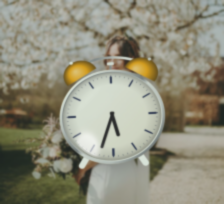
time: 5.33
